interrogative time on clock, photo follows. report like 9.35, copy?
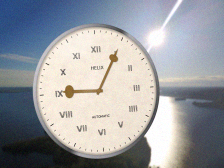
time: 9.05
